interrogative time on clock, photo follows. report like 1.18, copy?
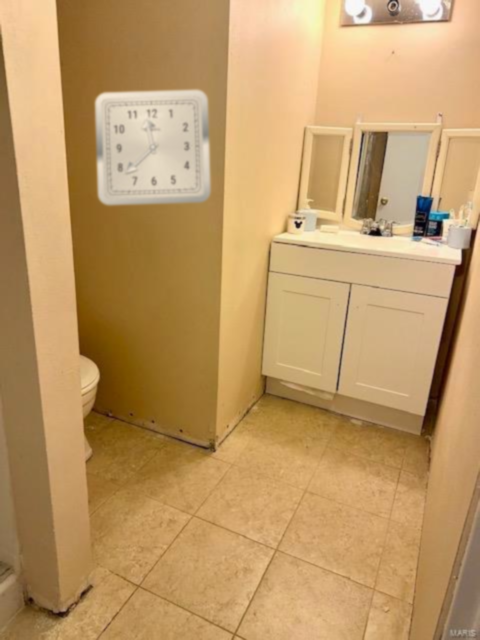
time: 11.38
